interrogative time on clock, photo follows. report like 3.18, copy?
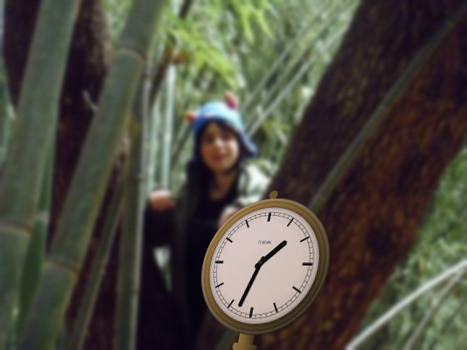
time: 1.33
